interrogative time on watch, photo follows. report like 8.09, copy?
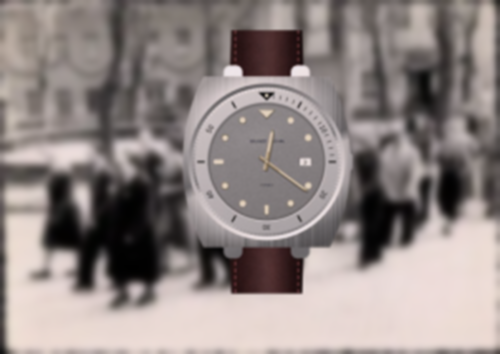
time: 12.21
